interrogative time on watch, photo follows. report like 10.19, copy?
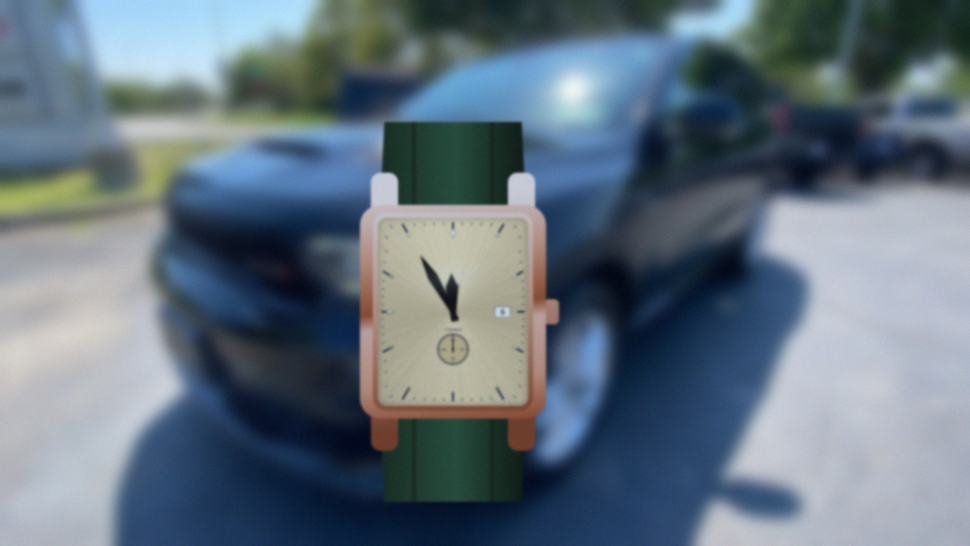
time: 11.55
